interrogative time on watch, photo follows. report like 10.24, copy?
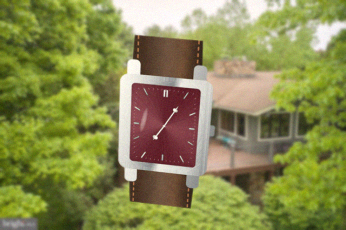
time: 7.05
